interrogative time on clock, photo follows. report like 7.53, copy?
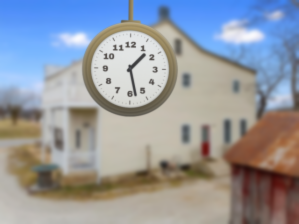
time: 1.28
